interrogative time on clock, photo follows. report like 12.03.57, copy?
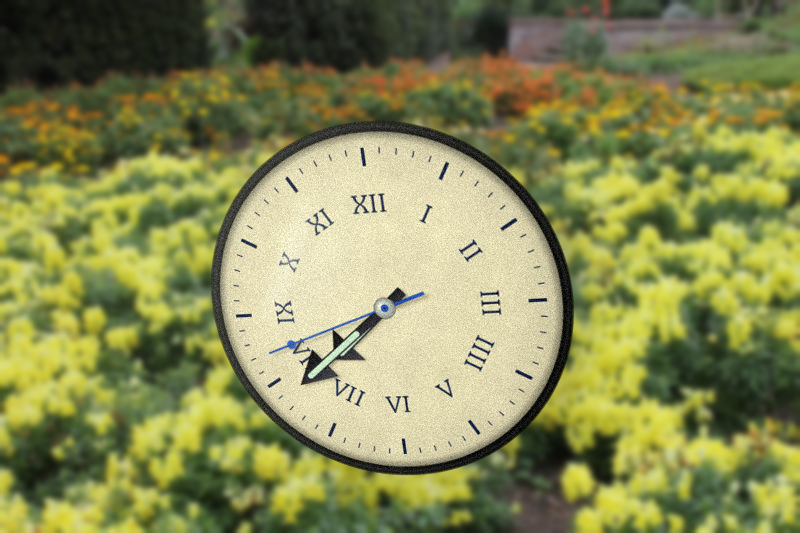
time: 7.38.42
